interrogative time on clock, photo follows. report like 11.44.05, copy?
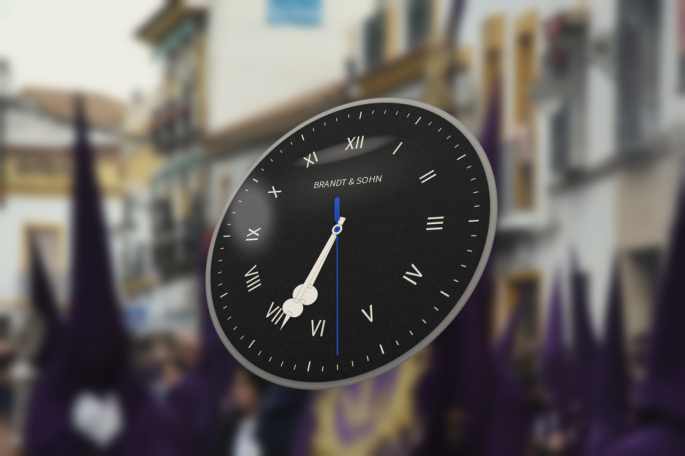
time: 6.33.28
